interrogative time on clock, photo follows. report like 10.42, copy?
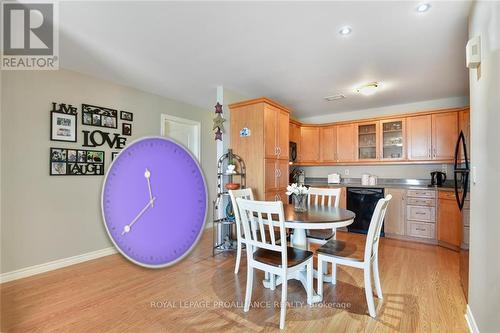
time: 11.38
